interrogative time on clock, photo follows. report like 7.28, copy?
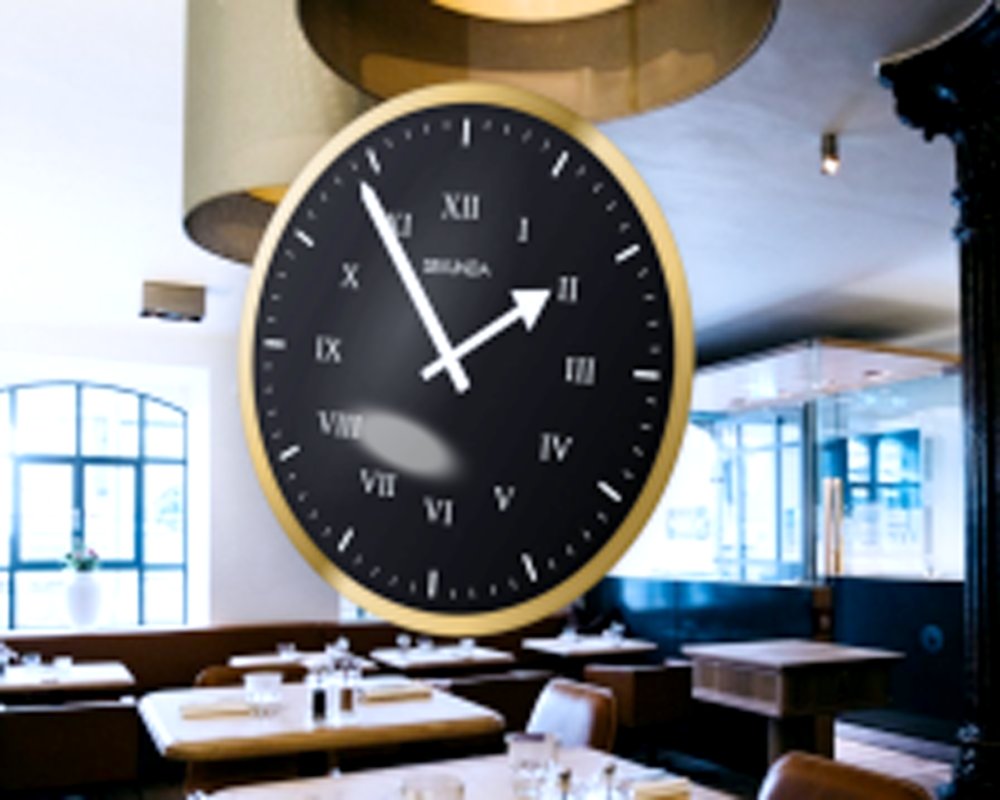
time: 1.54
